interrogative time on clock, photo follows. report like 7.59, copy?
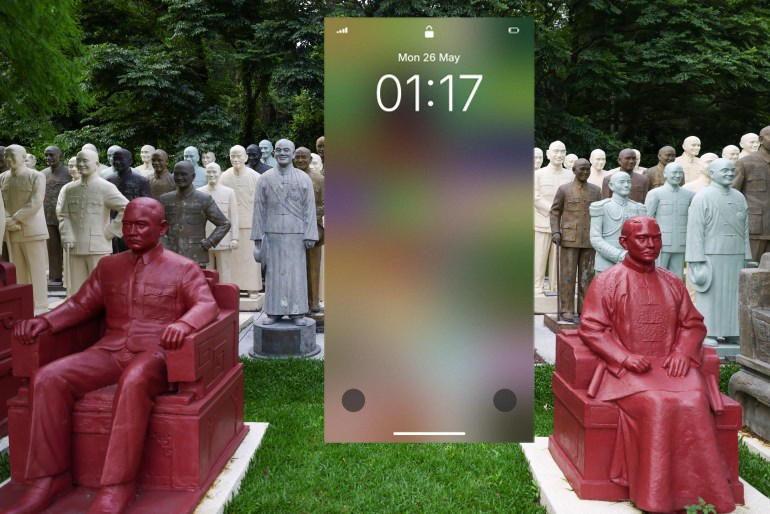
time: 1.17
